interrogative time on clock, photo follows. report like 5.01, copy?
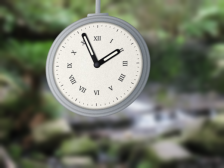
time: 1.56
